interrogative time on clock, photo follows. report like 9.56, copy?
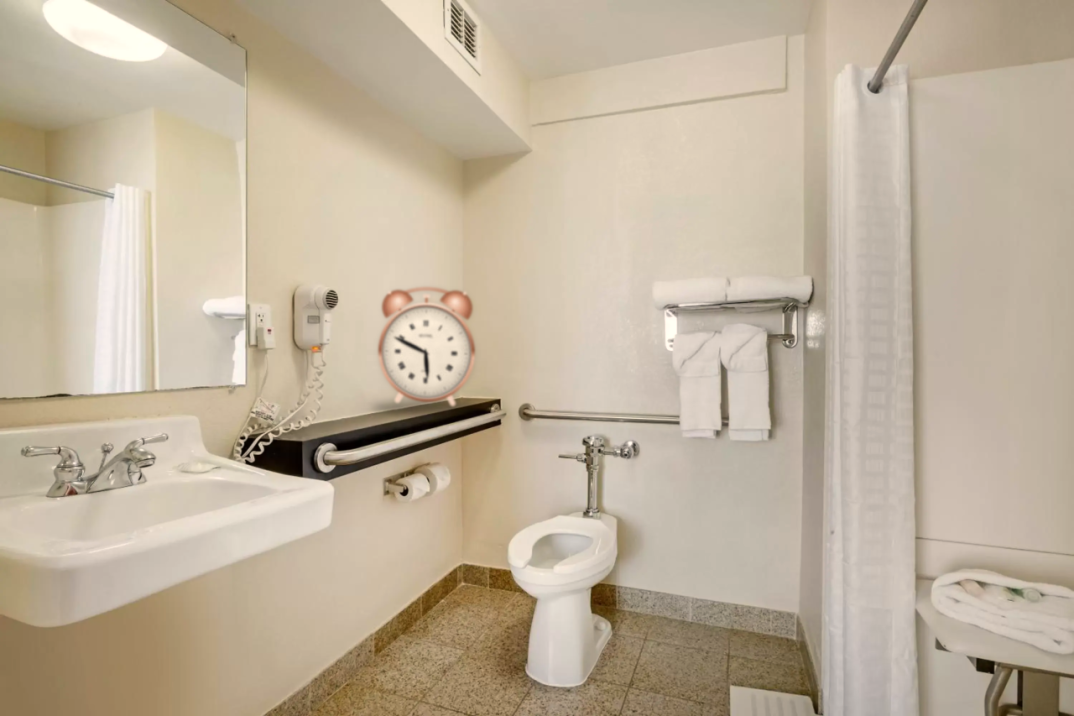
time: 5.49
